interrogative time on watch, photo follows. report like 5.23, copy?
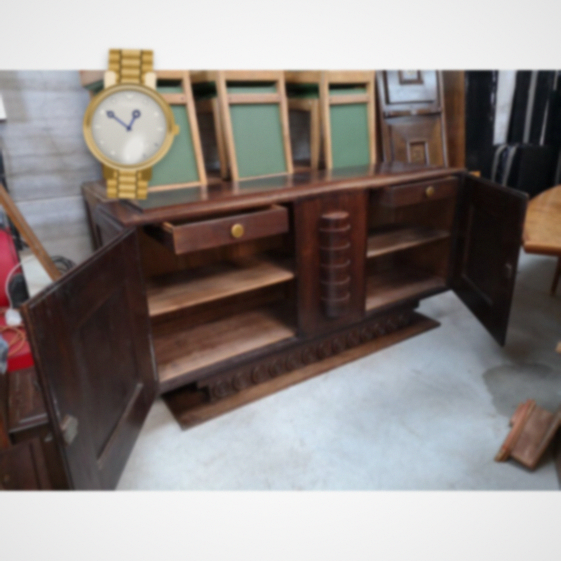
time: 12.51
